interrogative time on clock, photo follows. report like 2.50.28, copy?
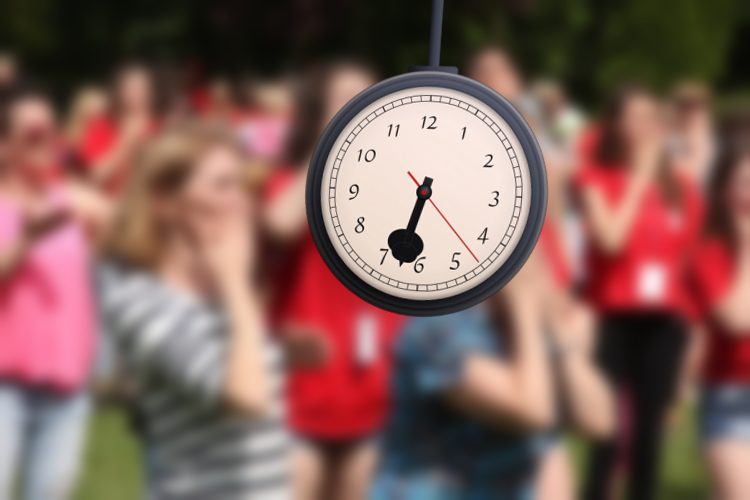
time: 6.32.23
